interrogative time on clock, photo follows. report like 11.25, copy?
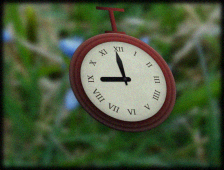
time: 8.59
